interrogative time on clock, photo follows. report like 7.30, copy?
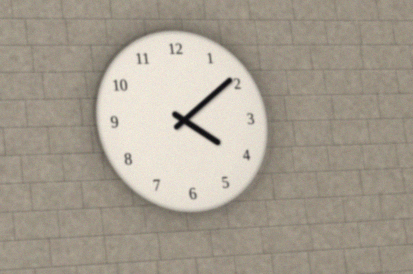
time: 4.09
